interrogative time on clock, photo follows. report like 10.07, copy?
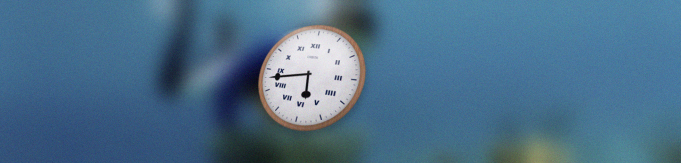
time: 5.43
